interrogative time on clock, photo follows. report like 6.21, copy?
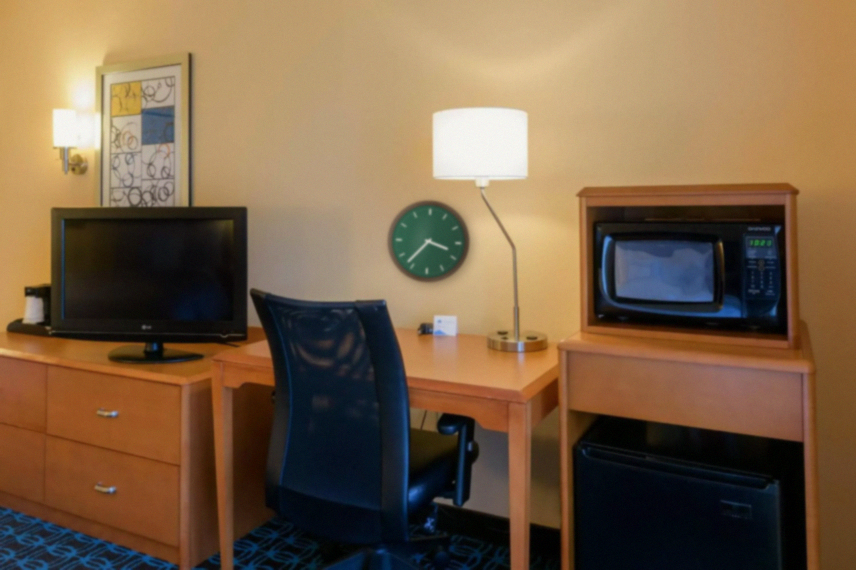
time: 3.37
